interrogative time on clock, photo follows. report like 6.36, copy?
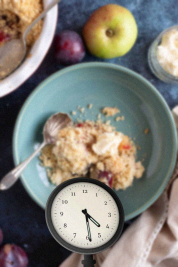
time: 4.29
